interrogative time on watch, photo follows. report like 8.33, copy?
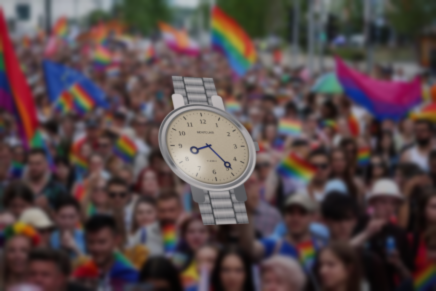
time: 8.24
